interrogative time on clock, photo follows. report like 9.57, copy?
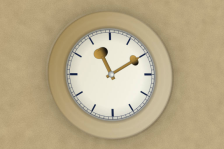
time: 11.10
